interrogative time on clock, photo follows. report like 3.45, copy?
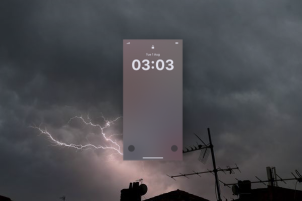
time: 3.03
